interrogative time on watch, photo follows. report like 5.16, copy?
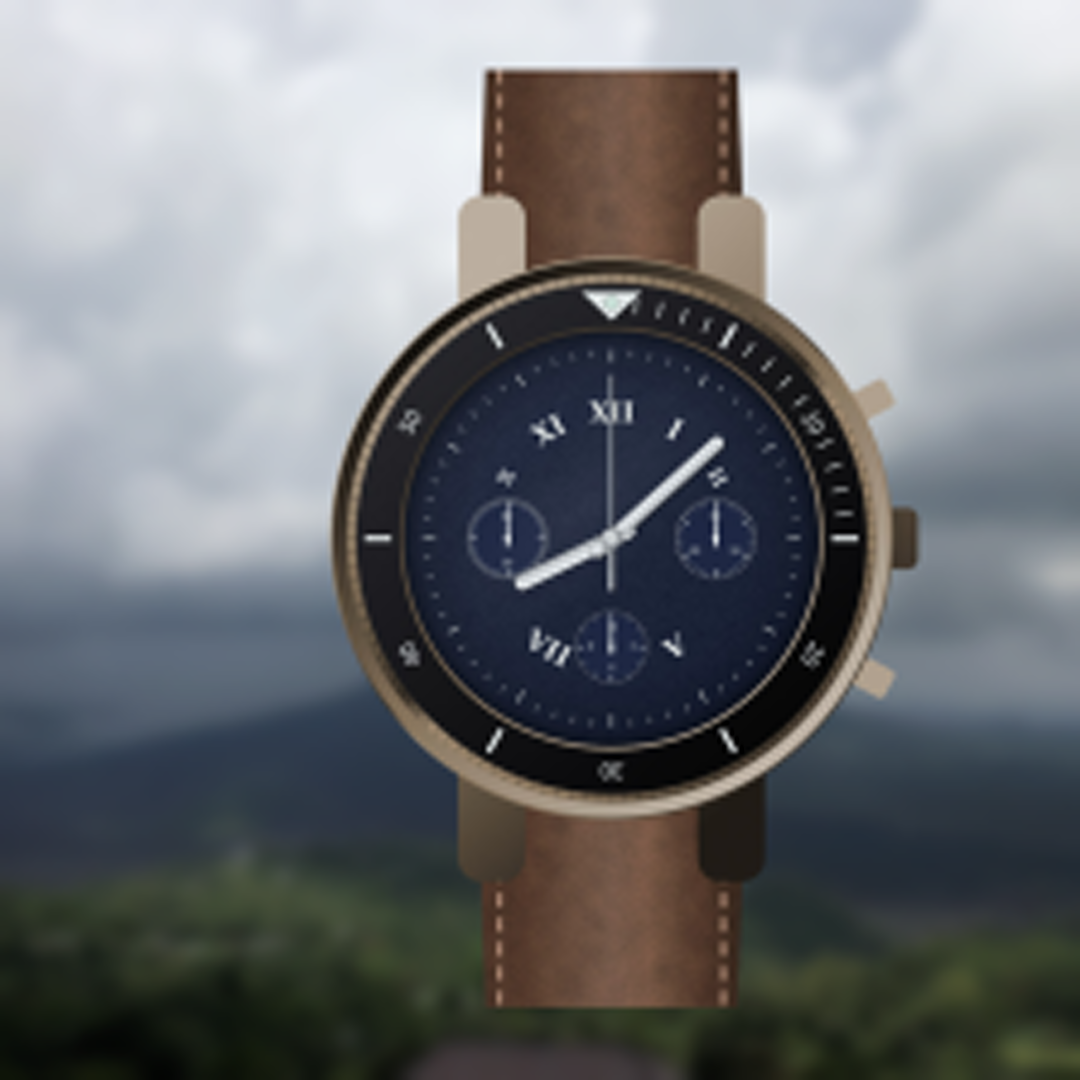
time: 8.08
